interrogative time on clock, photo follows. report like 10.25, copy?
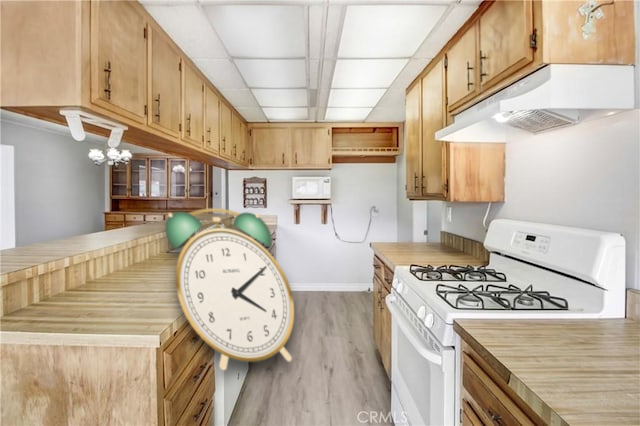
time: 4.10
